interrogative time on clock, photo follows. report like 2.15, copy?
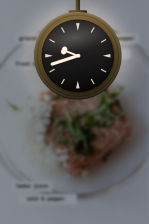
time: 9.42
